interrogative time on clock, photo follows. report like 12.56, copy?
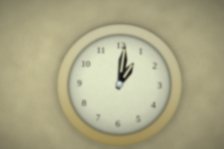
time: 1.01
